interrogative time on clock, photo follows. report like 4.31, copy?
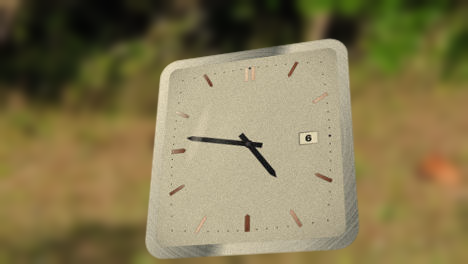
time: 4.47
